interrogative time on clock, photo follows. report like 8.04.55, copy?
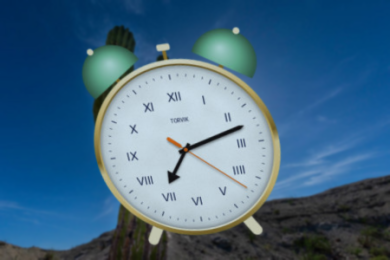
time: 7.12.22
